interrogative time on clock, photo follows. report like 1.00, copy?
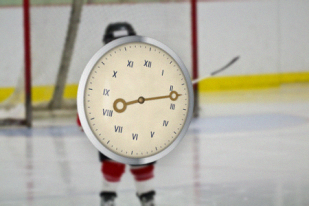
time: 8.12
